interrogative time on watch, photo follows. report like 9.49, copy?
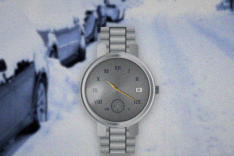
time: 10.20
